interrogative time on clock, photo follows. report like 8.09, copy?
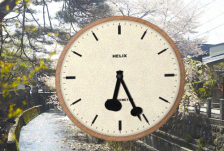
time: 6.26
